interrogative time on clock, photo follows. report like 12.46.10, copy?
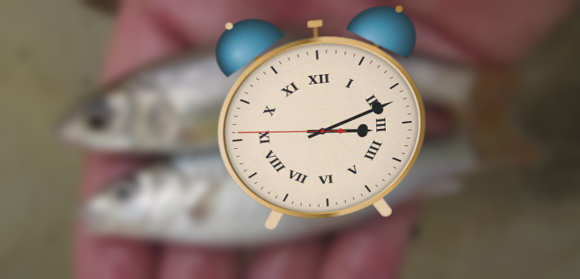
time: 3.11.46
